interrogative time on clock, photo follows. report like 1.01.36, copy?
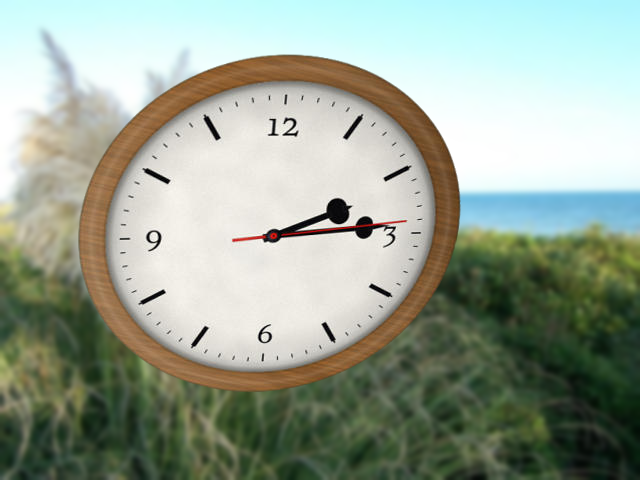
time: 2.14.14
